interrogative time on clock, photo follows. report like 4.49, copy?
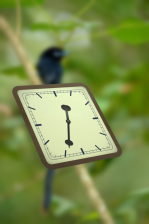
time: 12.34
